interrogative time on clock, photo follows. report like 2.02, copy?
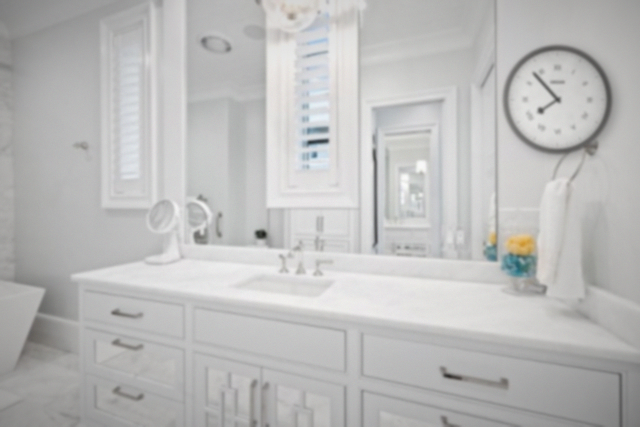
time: 7.53
